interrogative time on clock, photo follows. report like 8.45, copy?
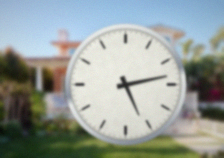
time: 5.13
